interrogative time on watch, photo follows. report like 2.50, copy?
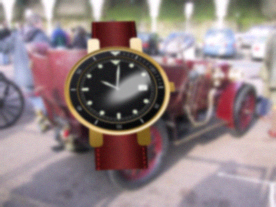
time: 10.01
